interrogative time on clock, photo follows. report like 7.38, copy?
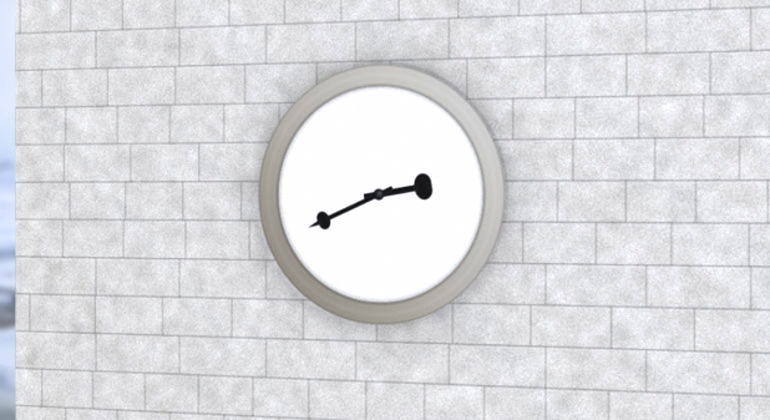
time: 2.41
